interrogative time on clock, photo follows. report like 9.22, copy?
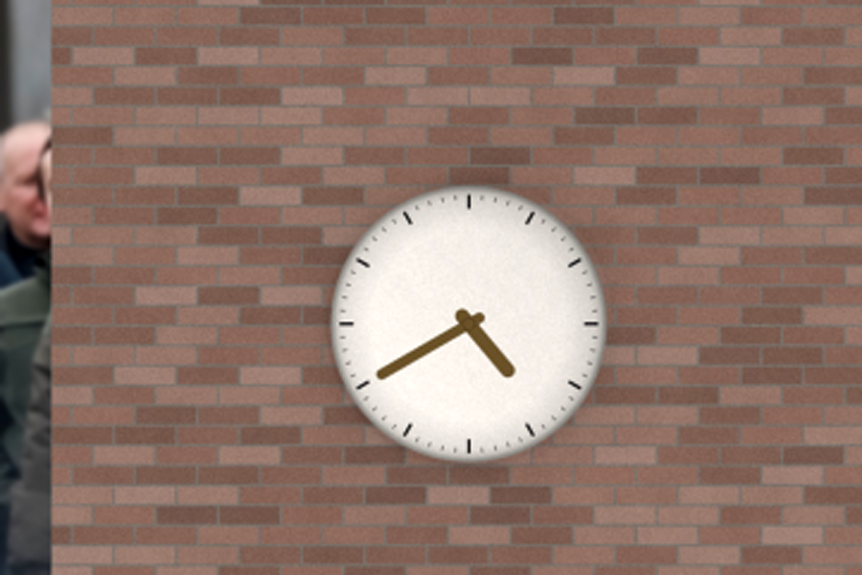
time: 4.40
